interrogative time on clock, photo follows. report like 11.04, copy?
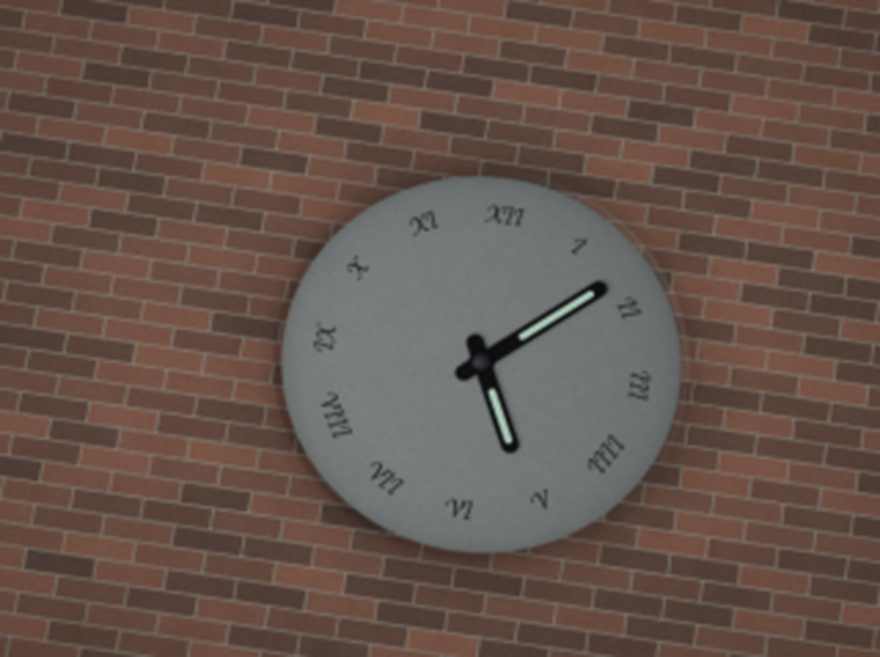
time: 5.08
